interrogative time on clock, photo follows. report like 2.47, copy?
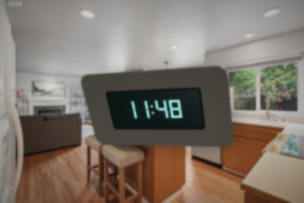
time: 11.48
